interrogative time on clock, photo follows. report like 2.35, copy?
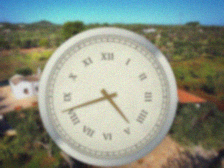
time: 4.42
